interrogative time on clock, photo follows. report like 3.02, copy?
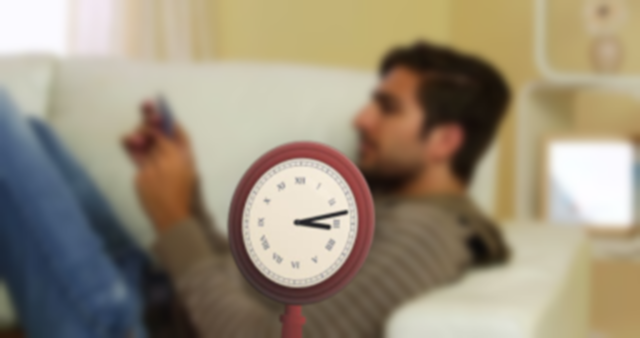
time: 3.13
